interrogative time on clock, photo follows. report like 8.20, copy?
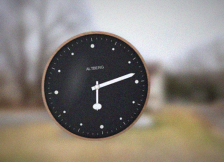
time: 6.13
